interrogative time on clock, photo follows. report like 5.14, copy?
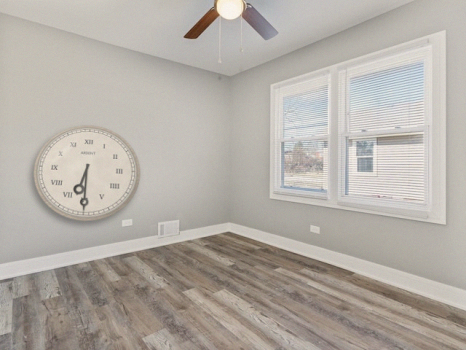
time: 6.30
